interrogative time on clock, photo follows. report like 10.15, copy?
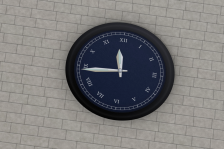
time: 11.44
